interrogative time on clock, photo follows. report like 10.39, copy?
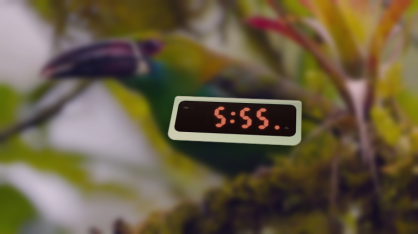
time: 5.55
